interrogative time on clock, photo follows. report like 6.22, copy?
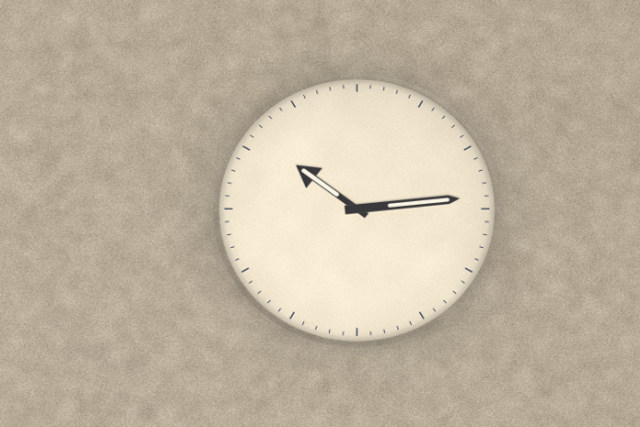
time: 10.14
